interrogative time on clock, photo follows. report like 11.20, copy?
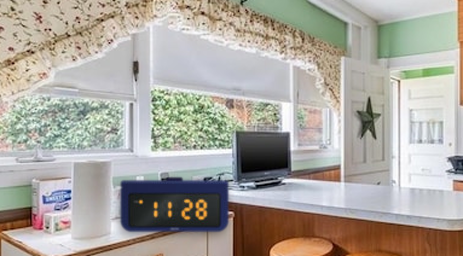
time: 11.28
